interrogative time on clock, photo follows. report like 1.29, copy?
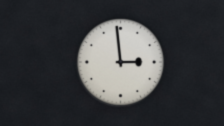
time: 2.59
